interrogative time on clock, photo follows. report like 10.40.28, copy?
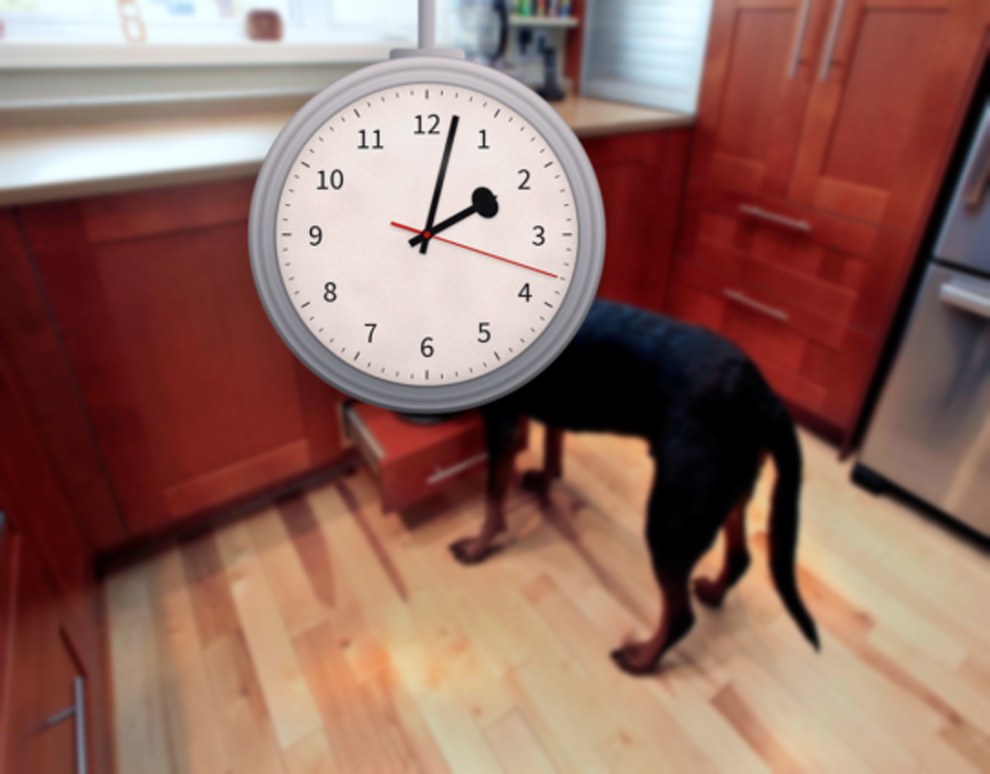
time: 2.02.18
